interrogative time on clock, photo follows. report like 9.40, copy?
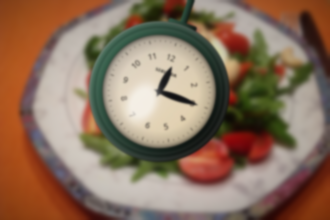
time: 12.15
